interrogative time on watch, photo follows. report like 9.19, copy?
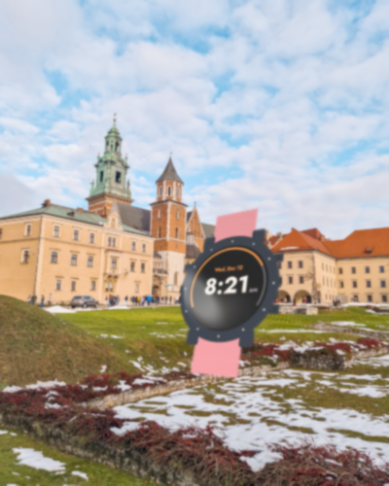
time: 8.21
